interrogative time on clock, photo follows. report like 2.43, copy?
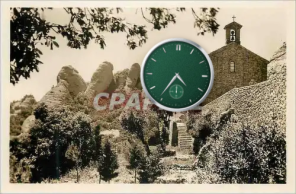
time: 4.36
